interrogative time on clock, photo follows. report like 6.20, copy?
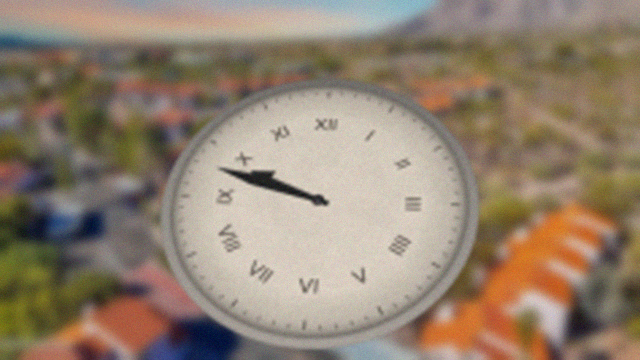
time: 9.48
